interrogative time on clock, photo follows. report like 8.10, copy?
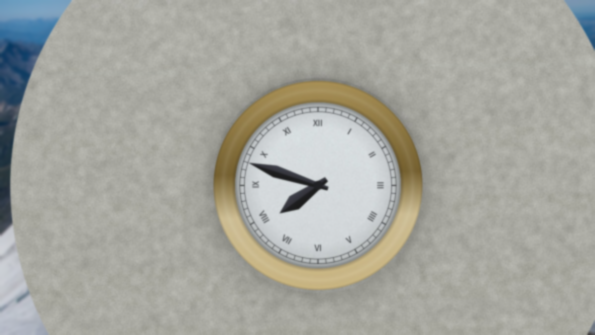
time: 7.48
